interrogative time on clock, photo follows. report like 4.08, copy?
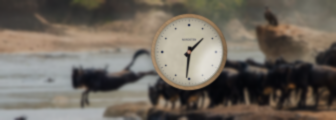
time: 1.31
